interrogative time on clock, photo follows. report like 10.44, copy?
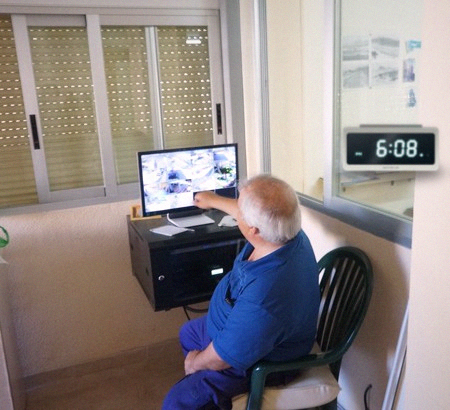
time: 6.08
